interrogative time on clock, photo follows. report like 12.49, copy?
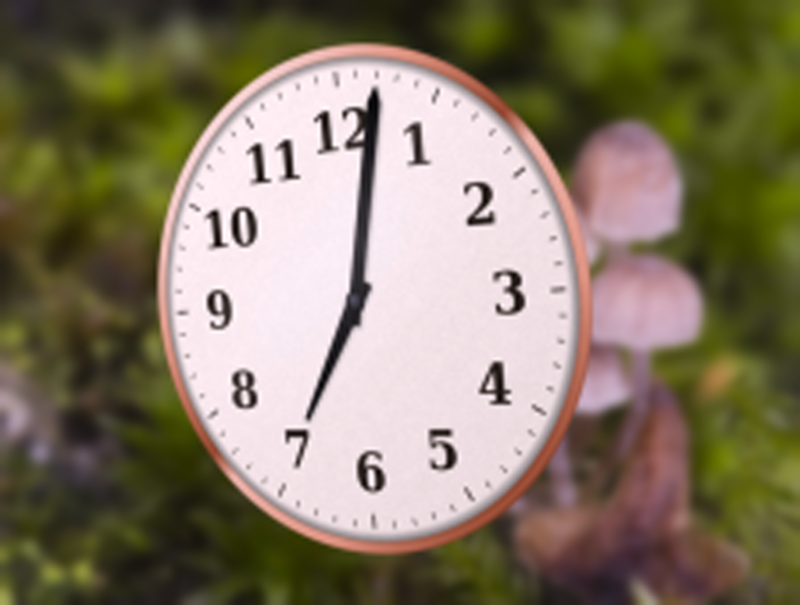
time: 7.02
